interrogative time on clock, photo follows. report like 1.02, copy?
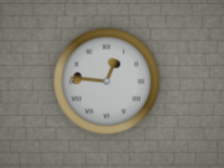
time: 12.46
